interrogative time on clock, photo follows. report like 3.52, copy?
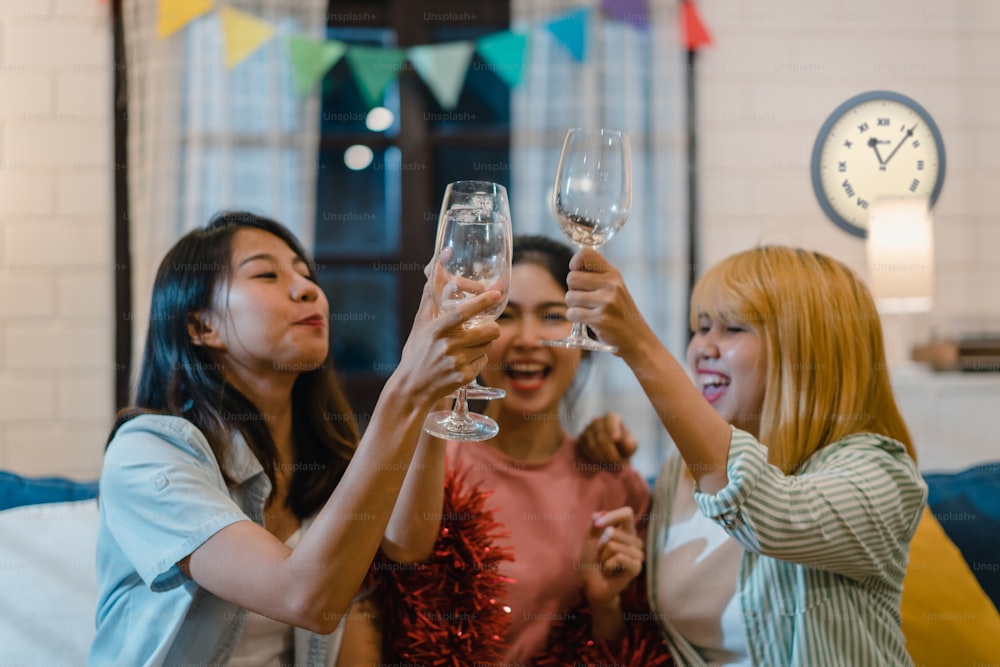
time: 11.07
